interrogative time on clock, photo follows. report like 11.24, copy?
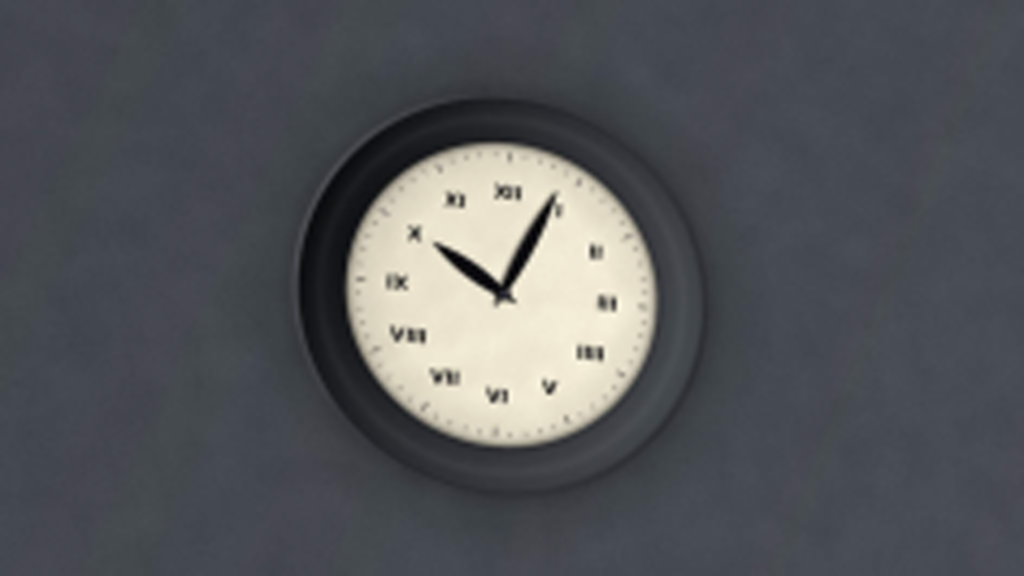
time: 10.04
